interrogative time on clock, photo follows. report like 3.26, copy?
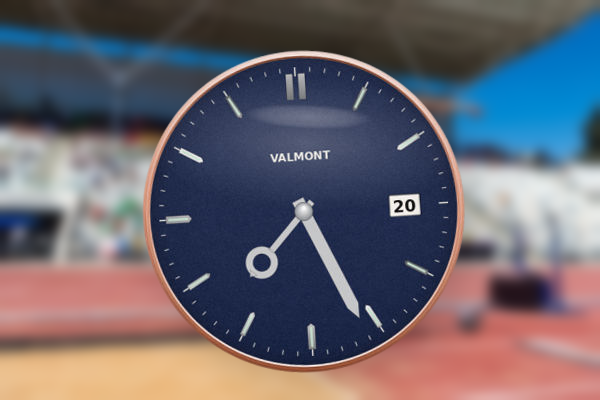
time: 7.26
